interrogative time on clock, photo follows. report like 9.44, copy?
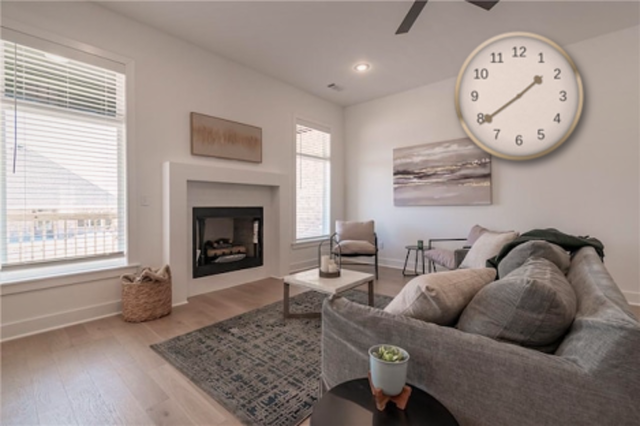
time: 1.39
